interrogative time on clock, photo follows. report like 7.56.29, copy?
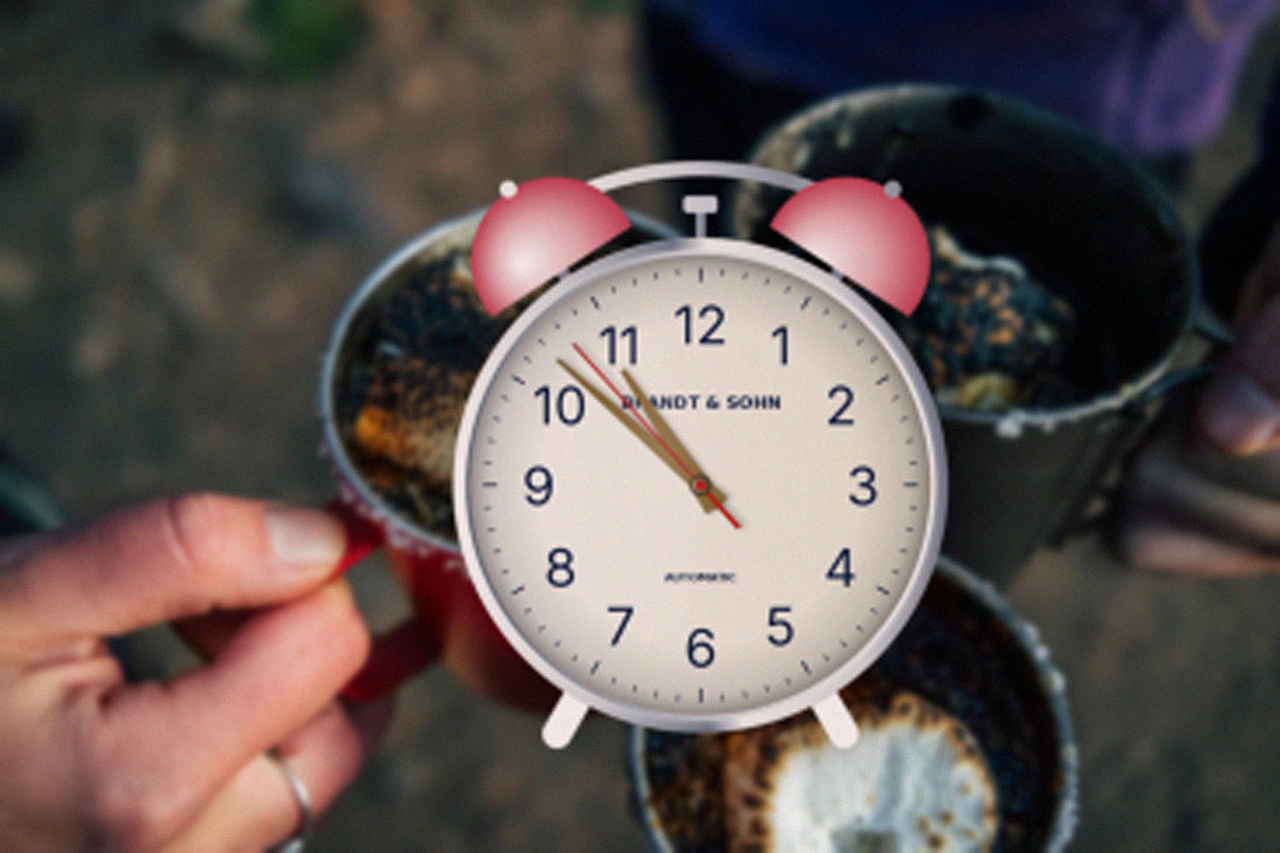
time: 10.51.53
